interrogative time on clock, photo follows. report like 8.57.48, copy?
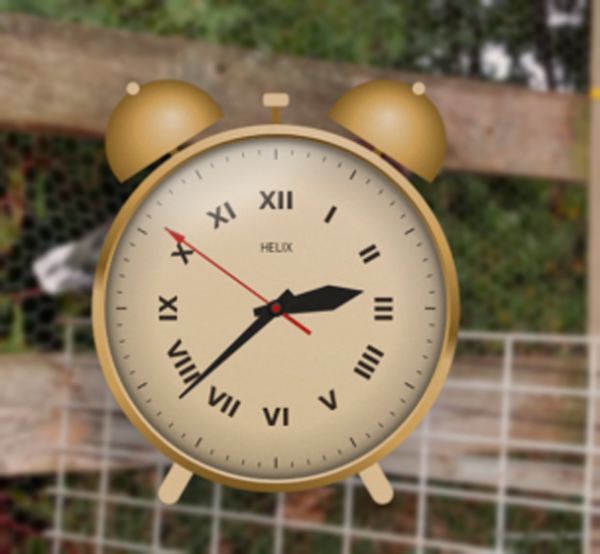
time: 2.37.51
